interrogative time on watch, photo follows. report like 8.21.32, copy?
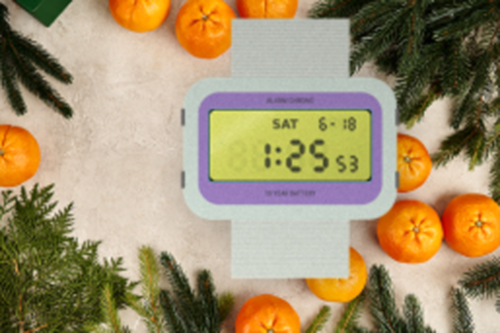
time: 1.25.53
